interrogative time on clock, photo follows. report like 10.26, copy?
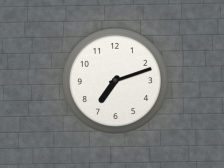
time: 7.12
